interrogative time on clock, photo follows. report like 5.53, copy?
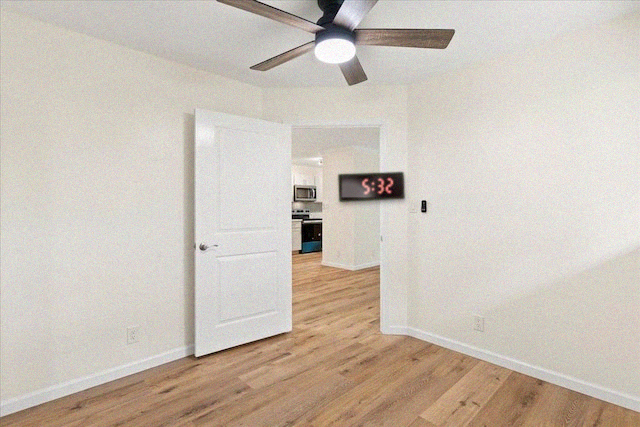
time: 5.32
